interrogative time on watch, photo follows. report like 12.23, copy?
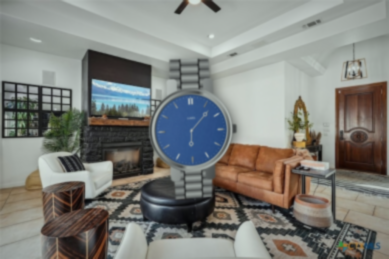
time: 6.07
